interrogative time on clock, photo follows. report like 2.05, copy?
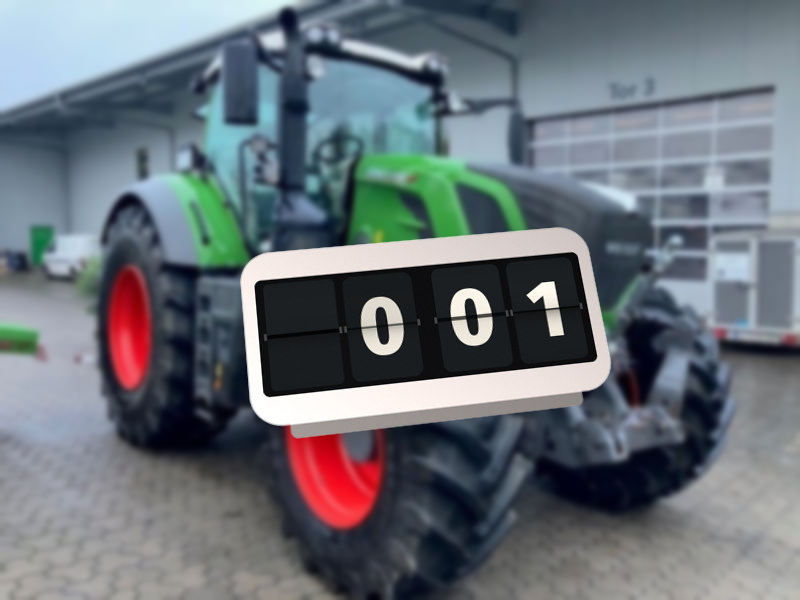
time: 0.01
